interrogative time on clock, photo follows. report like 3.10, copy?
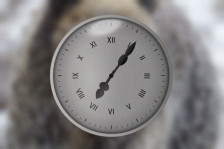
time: 7.06
